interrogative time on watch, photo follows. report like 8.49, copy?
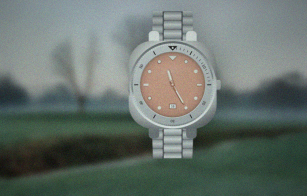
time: 11.25
